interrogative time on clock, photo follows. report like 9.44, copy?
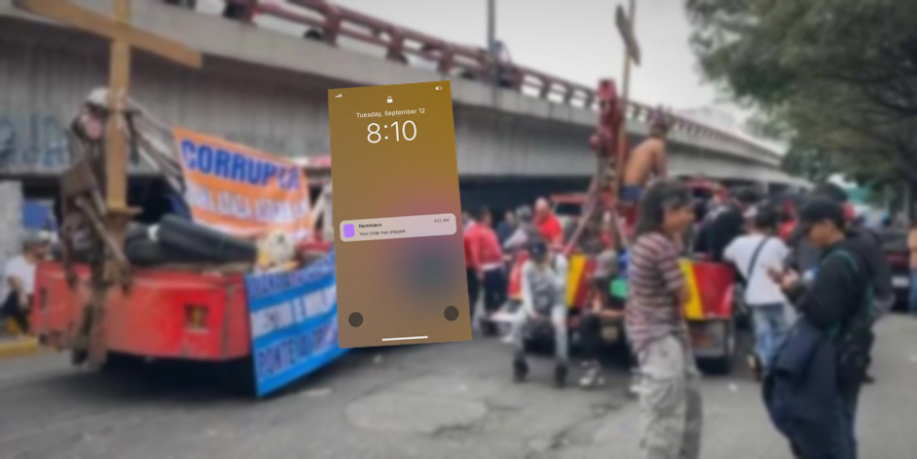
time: 8.10
